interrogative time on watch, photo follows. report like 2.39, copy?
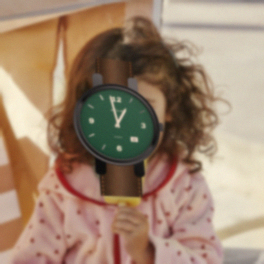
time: 12.58
